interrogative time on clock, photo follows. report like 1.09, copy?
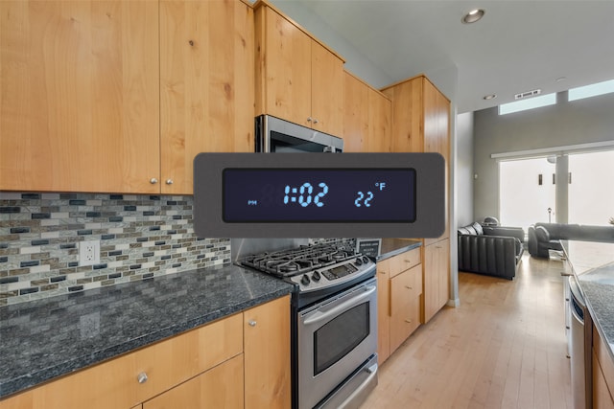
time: 1.02
